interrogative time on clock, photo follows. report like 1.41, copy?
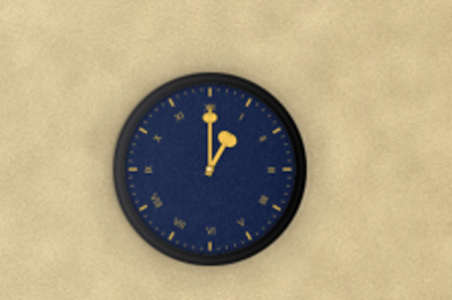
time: 1.00
